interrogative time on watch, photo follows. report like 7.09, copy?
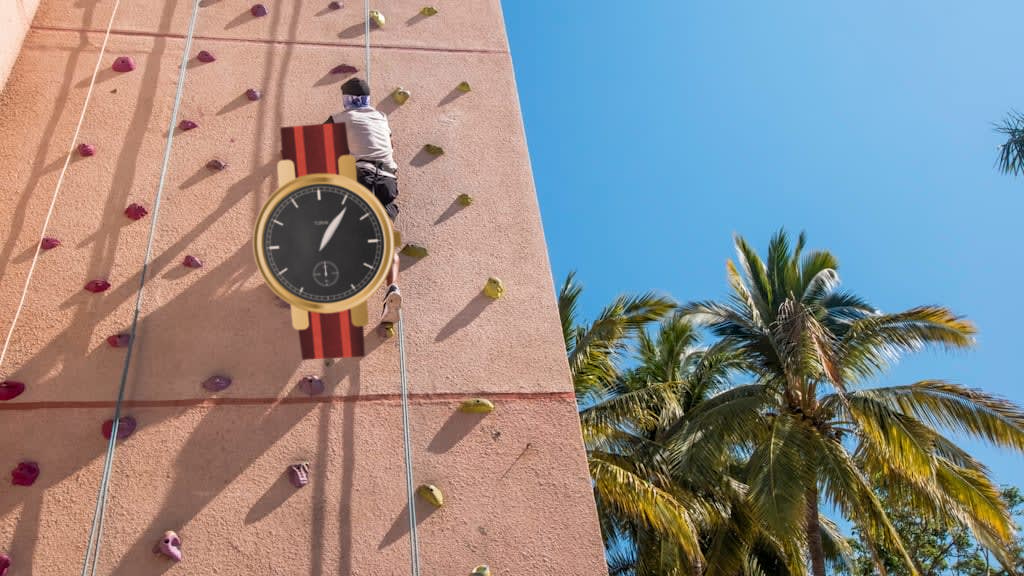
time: 1.06
